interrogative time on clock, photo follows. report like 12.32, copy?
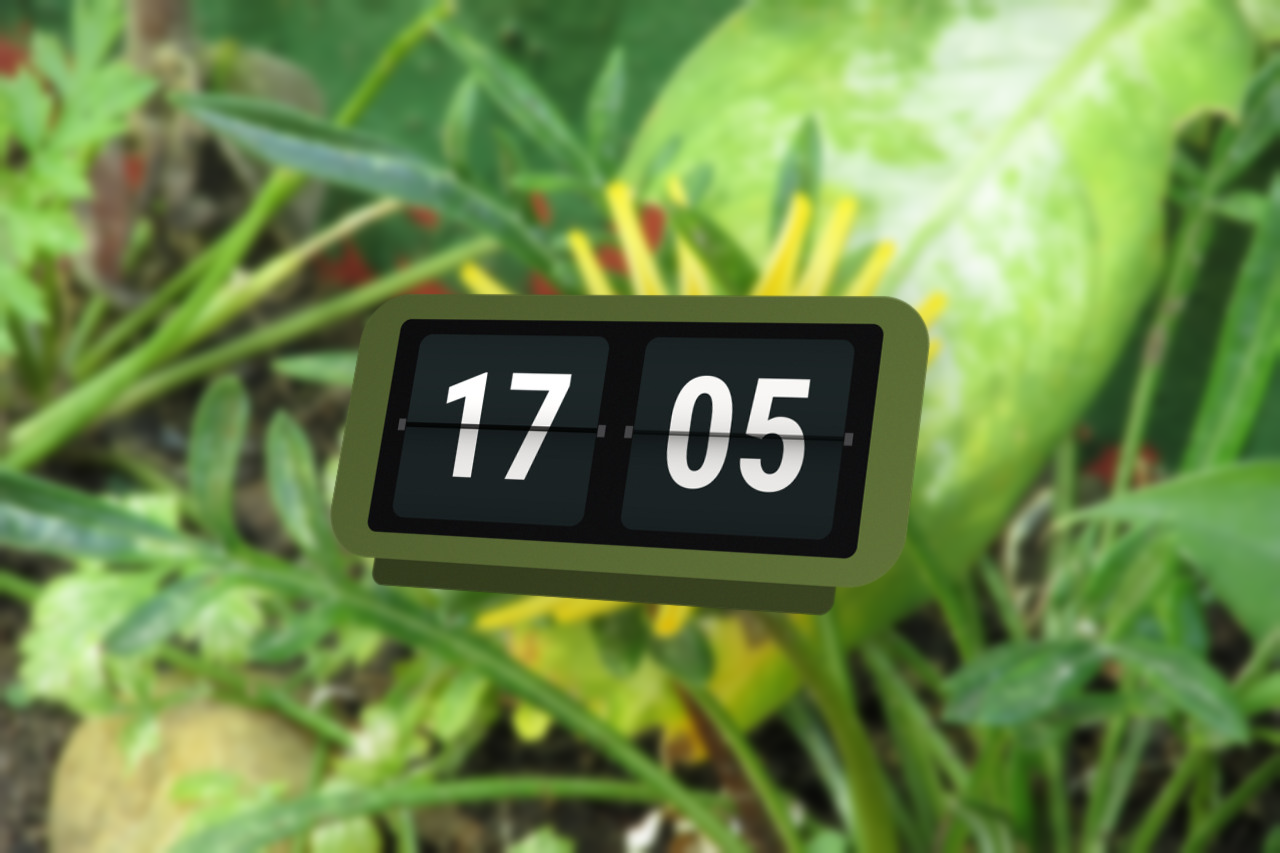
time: 17.05
